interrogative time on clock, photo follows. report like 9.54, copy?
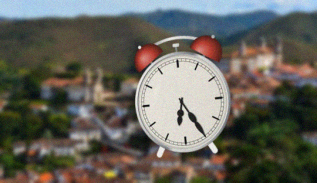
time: 6.25
